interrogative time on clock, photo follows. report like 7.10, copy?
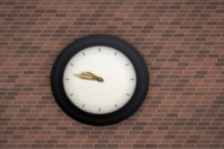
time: 9.47
